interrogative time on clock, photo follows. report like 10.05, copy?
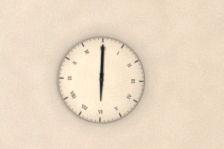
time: 6.00
